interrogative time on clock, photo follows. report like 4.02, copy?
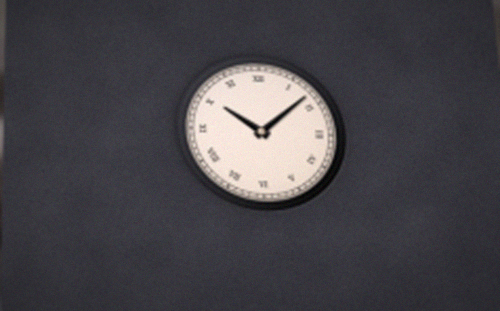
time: 10.08
